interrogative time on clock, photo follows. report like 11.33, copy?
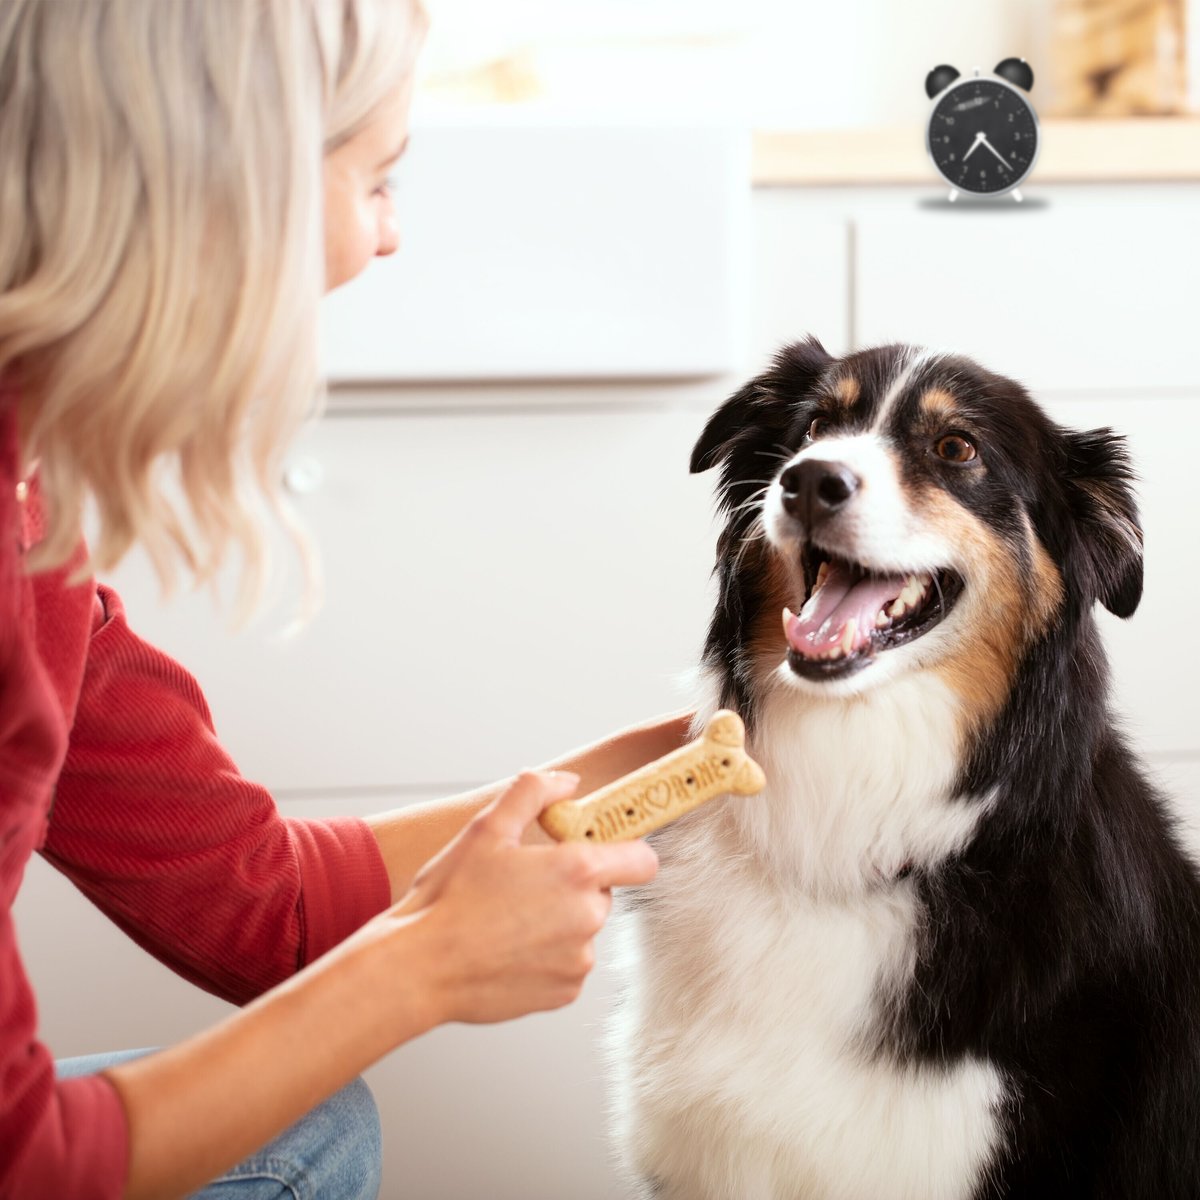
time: 7.23
